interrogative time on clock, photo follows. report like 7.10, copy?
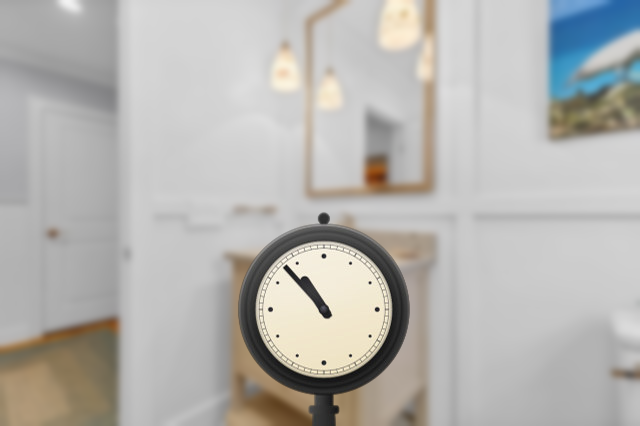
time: 10.53
